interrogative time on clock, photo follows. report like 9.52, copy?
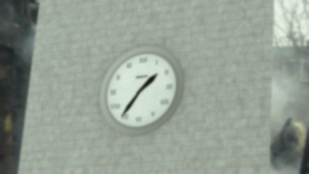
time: 1.36
